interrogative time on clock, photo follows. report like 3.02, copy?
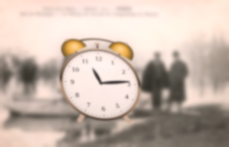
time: 11.14
